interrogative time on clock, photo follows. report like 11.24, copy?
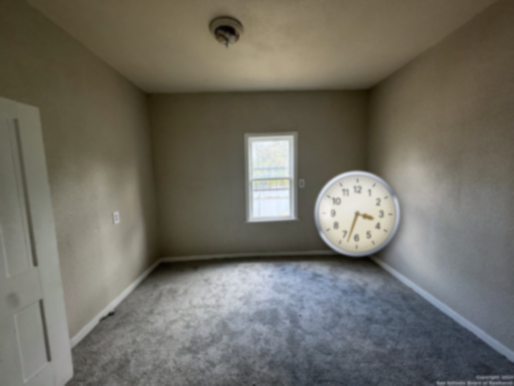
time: 3.33
